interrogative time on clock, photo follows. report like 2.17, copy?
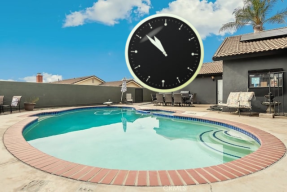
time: 10.52
